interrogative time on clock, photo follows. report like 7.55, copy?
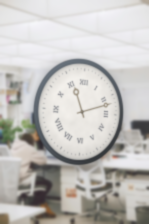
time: 11.12
